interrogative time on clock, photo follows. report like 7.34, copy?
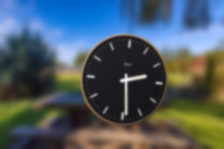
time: 2.29
